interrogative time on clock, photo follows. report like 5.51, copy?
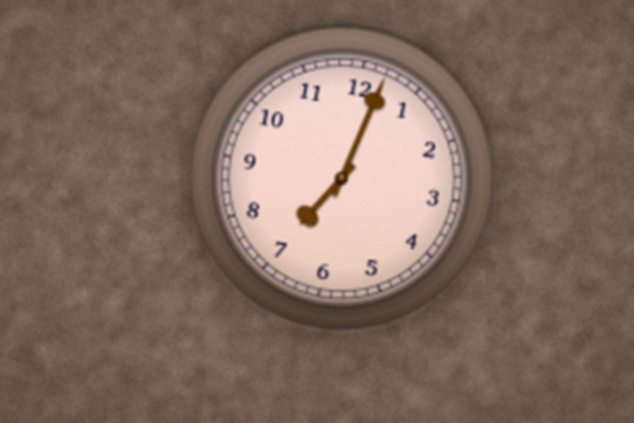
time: 7.02
